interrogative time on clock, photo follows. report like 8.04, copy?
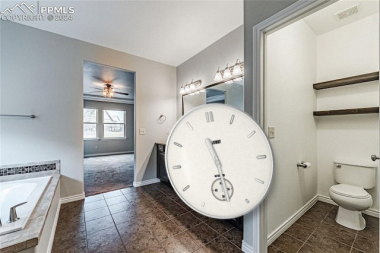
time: 11.29
